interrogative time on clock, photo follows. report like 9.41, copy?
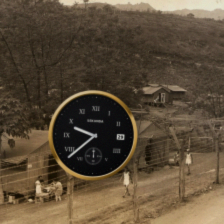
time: 9.38
